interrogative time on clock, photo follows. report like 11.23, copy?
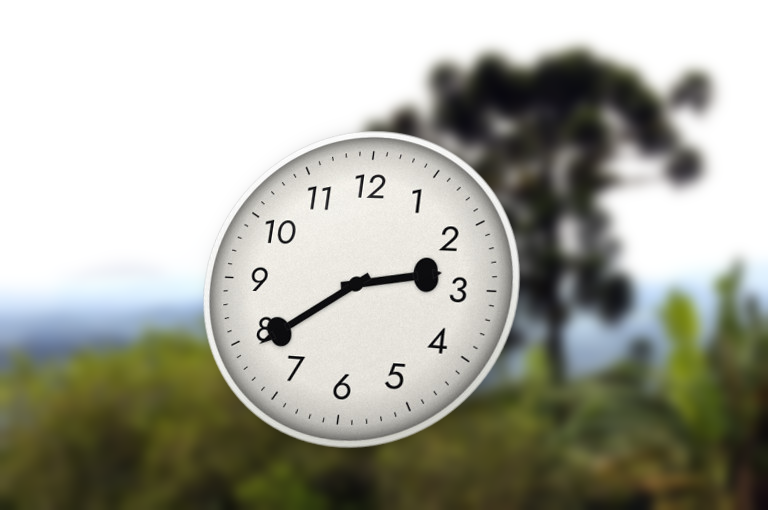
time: 2.39
